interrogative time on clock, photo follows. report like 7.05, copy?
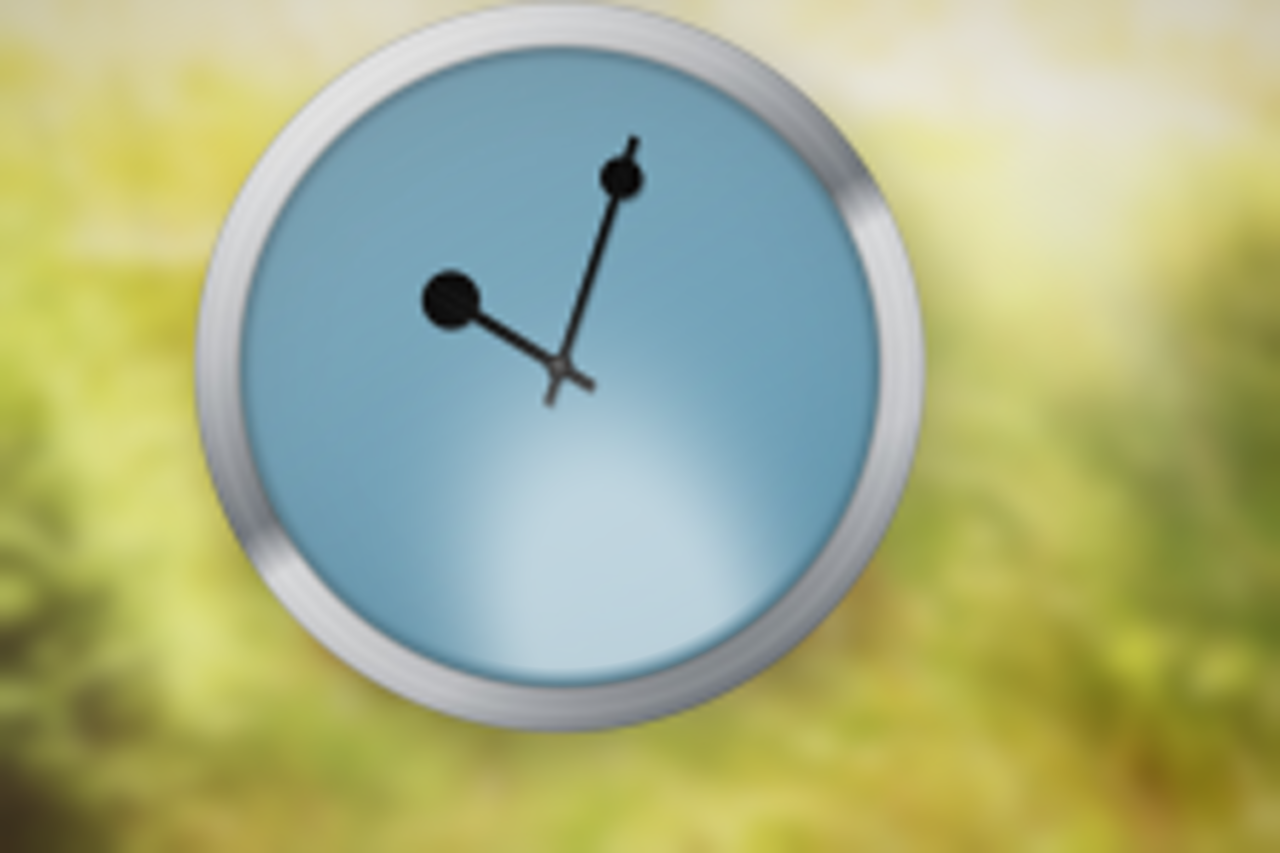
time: 10.03
